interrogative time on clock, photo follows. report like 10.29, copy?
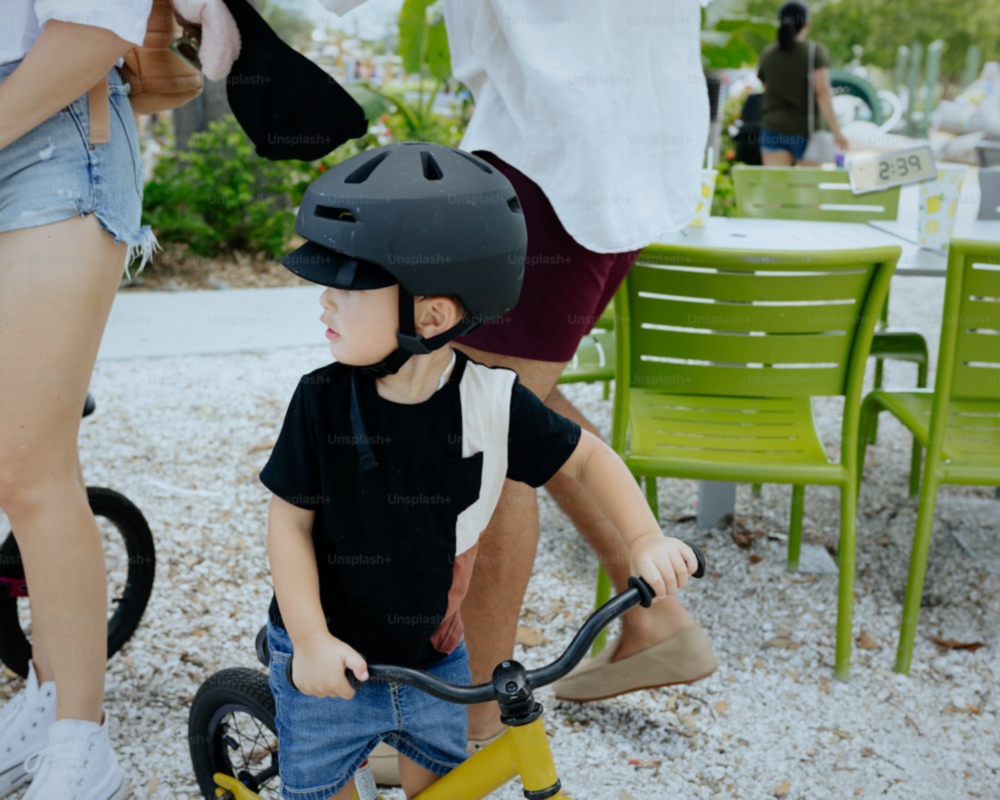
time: 2.39
